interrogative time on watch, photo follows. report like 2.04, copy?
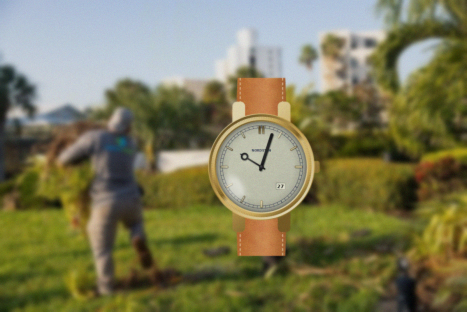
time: 10.03
